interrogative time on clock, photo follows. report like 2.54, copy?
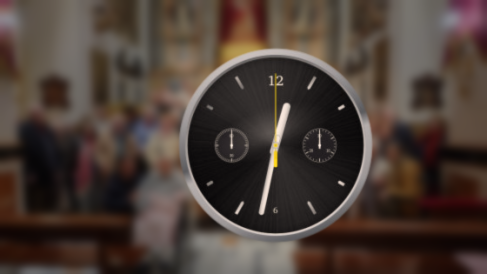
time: 12.32
